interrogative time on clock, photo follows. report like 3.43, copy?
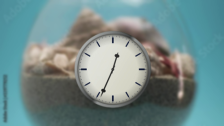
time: 12.34
